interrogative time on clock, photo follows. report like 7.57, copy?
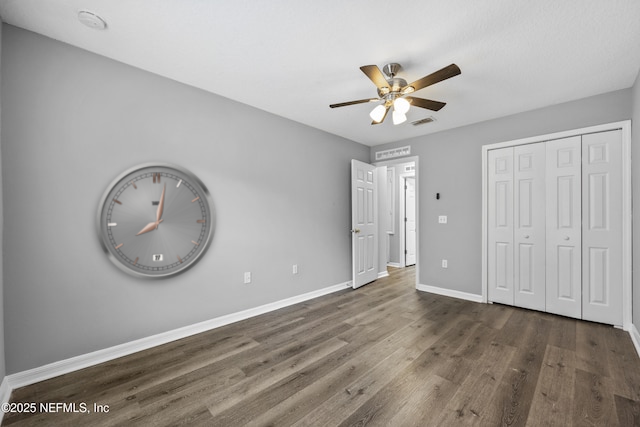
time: 8.02
